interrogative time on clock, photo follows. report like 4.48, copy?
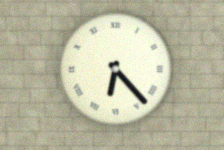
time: 6.23
